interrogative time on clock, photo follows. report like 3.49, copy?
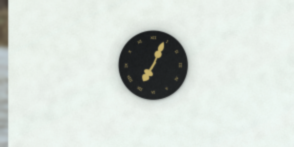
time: 7.04
